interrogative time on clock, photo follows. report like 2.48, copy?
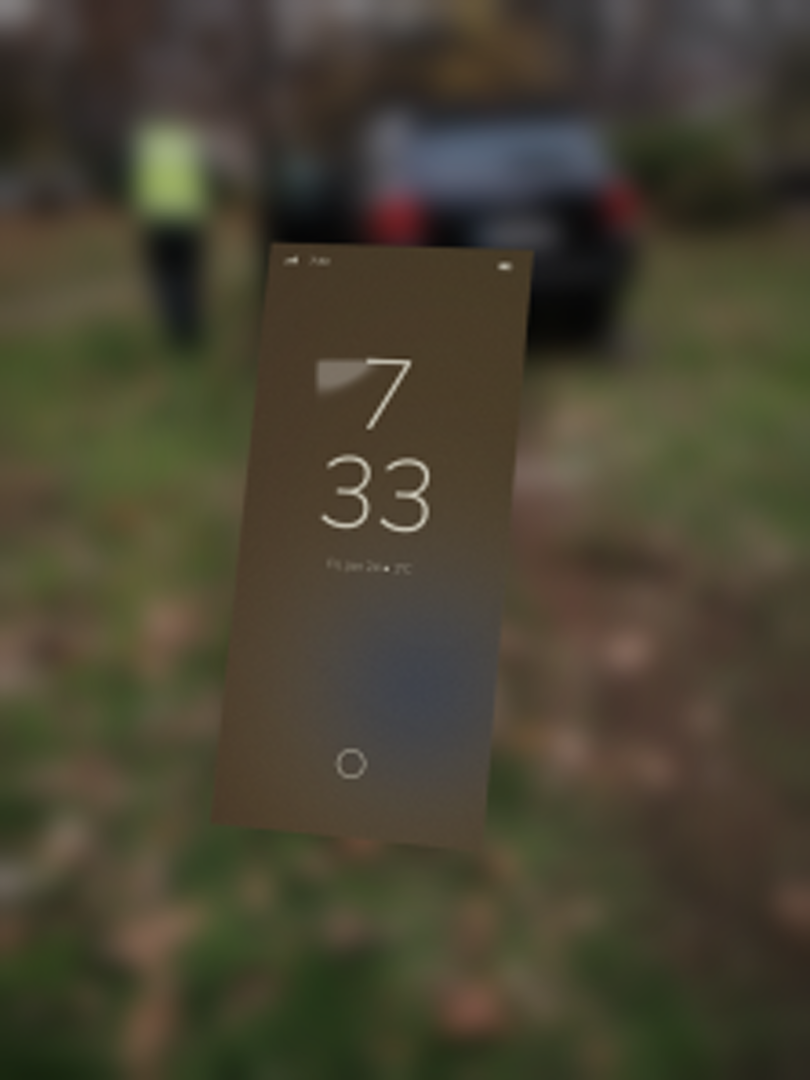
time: 7.33
